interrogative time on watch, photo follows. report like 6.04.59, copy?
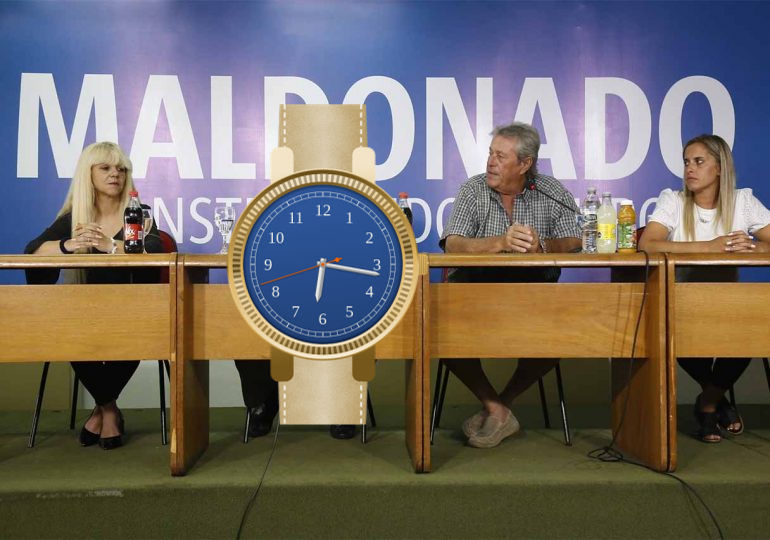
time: 6.16.42
